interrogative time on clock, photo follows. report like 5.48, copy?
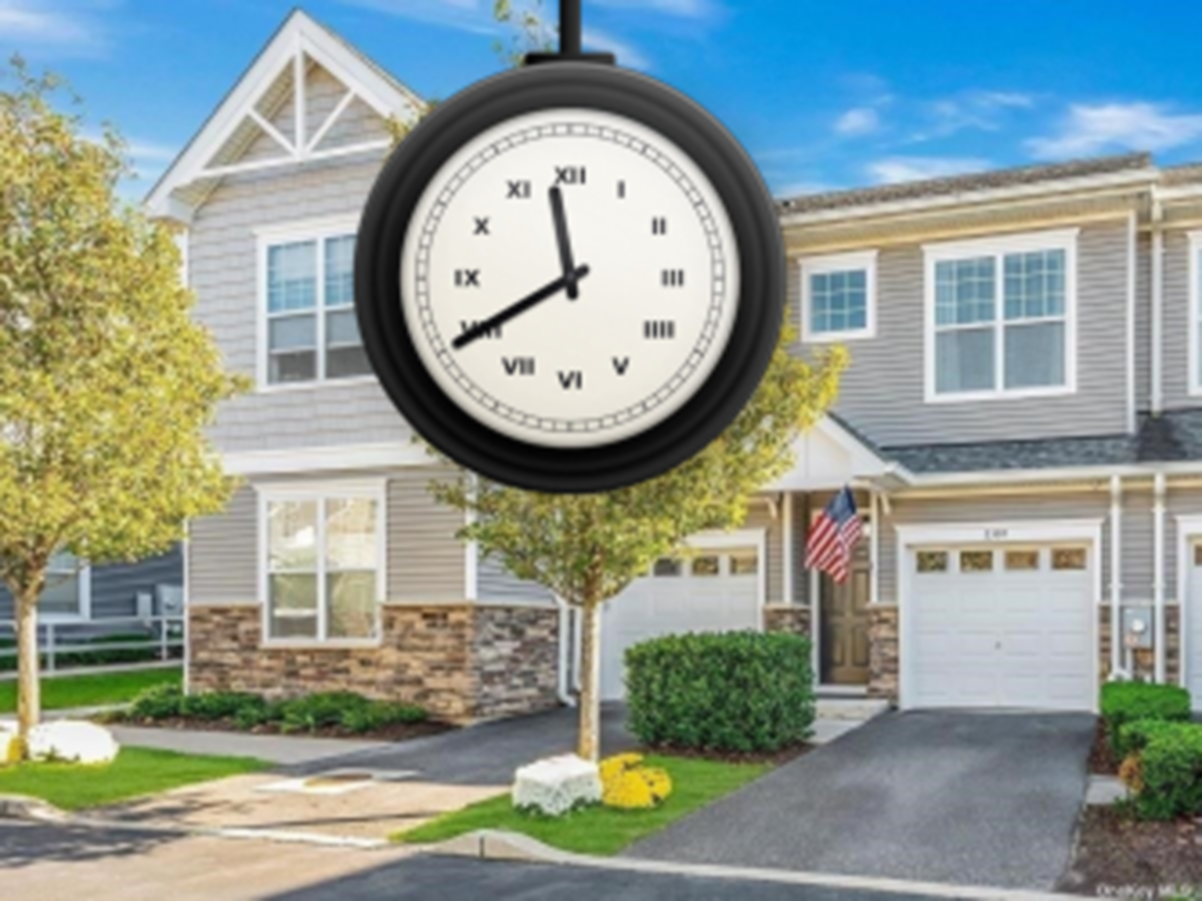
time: 11.40
